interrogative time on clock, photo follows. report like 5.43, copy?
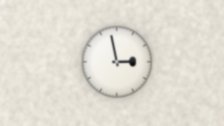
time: 2.58
